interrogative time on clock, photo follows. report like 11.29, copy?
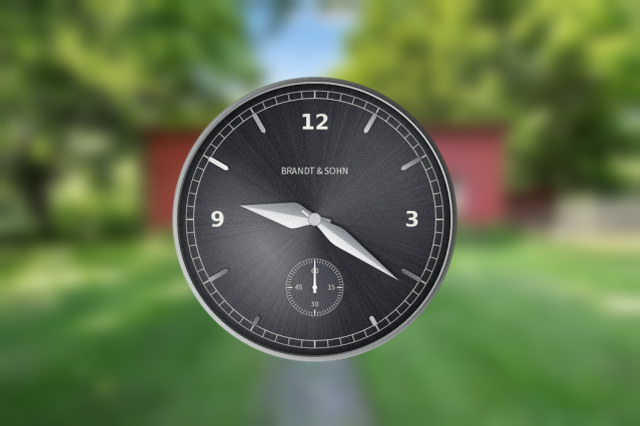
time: 9.21
